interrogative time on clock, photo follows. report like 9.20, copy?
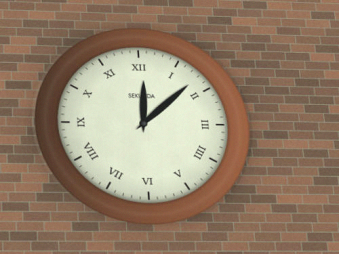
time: 12.08
